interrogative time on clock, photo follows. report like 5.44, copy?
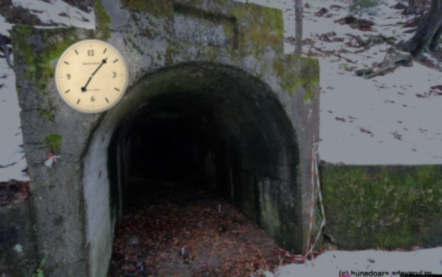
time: 7.07
